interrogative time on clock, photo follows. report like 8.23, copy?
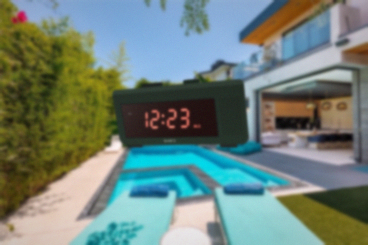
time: 12.23
